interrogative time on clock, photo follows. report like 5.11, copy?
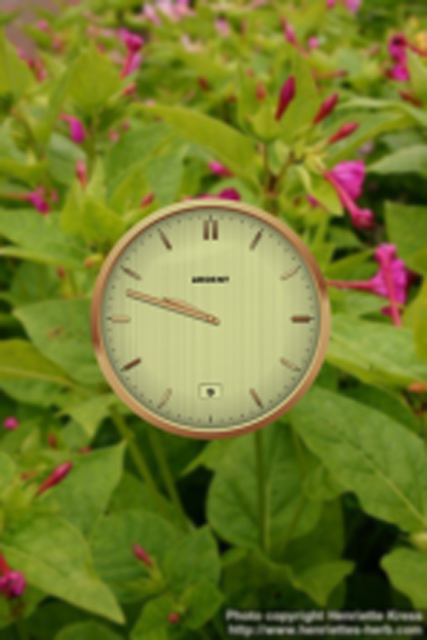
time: 9.48
